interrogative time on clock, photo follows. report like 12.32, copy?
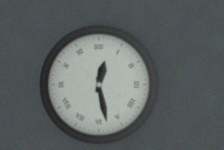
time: 12.28
